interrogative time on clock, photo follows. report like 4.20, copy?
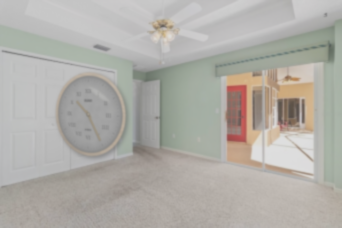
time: 10.25
